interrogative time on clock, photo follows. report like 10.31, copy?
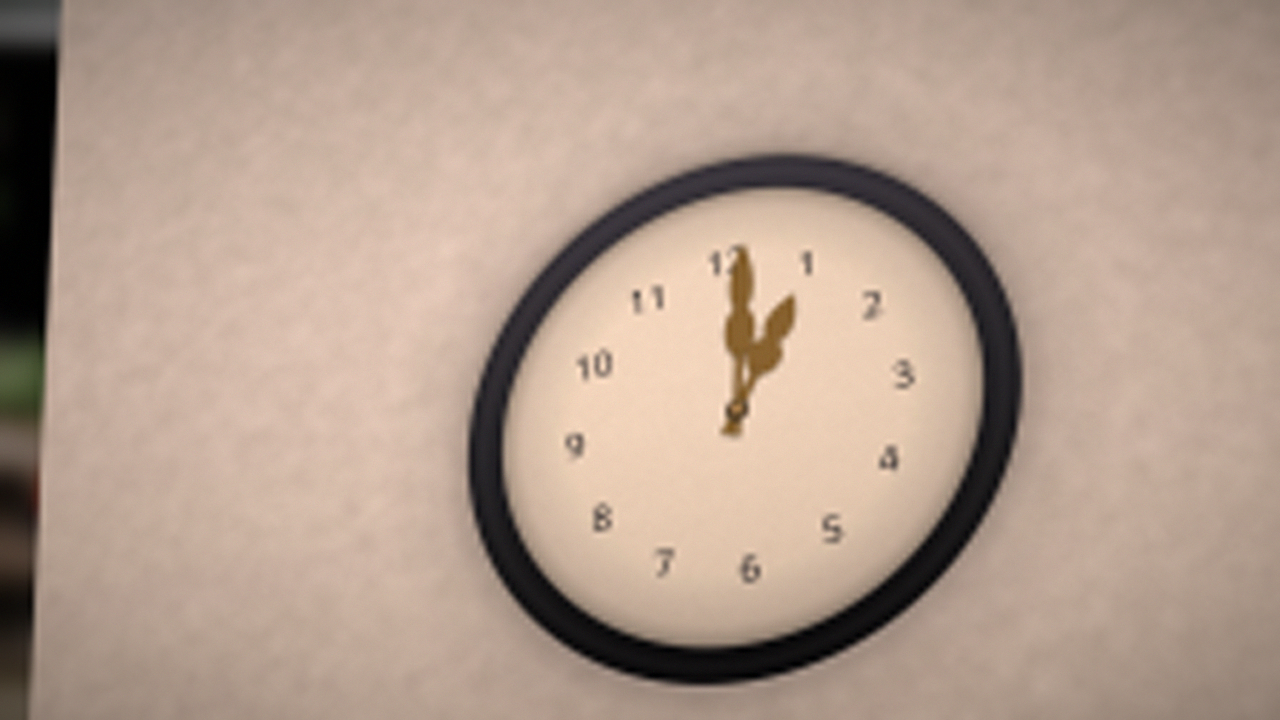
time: 1.01
